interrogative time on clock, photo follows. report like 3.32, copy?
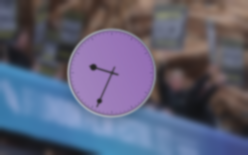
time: 9.34
